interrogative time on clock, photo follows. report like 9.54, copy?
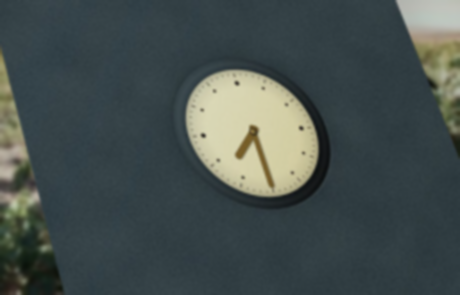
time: 7.30
